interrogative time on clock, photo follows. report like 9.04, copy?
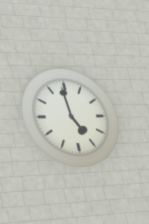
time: 4.59
